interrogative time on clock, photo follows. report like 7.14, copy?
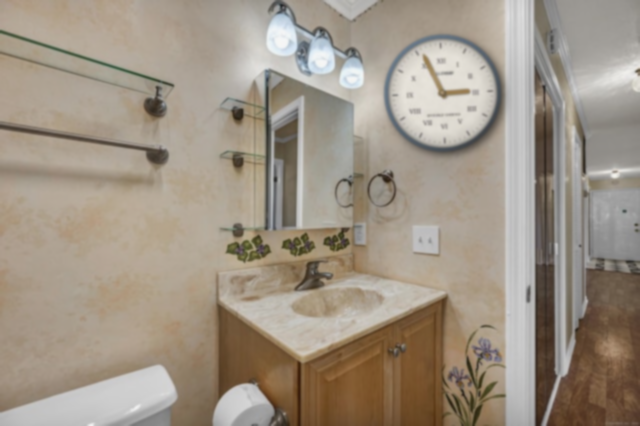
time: 2.56
